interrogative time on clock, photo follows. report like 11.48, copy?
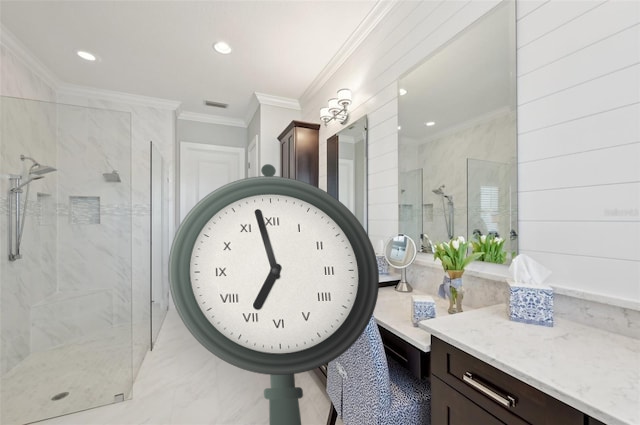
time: 6.58
